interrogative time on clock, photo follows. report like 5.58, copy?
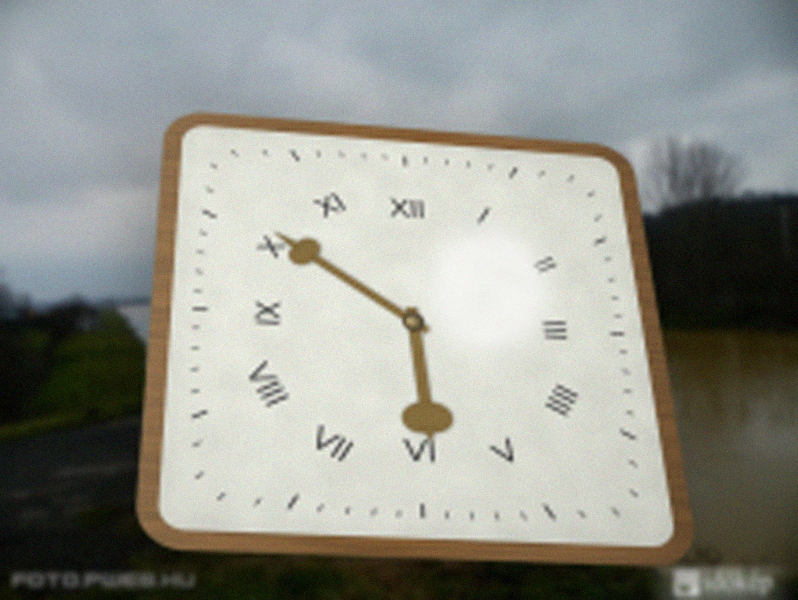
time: 5.51
